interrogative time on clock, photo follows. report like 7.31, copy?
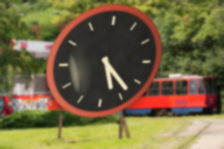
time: 5.23
